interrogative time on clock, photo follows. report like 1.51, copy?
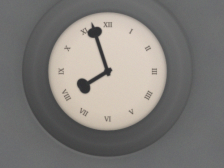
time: 7.57
